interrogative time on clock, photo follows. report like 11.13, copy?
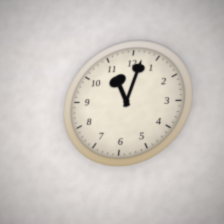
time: 11.02
